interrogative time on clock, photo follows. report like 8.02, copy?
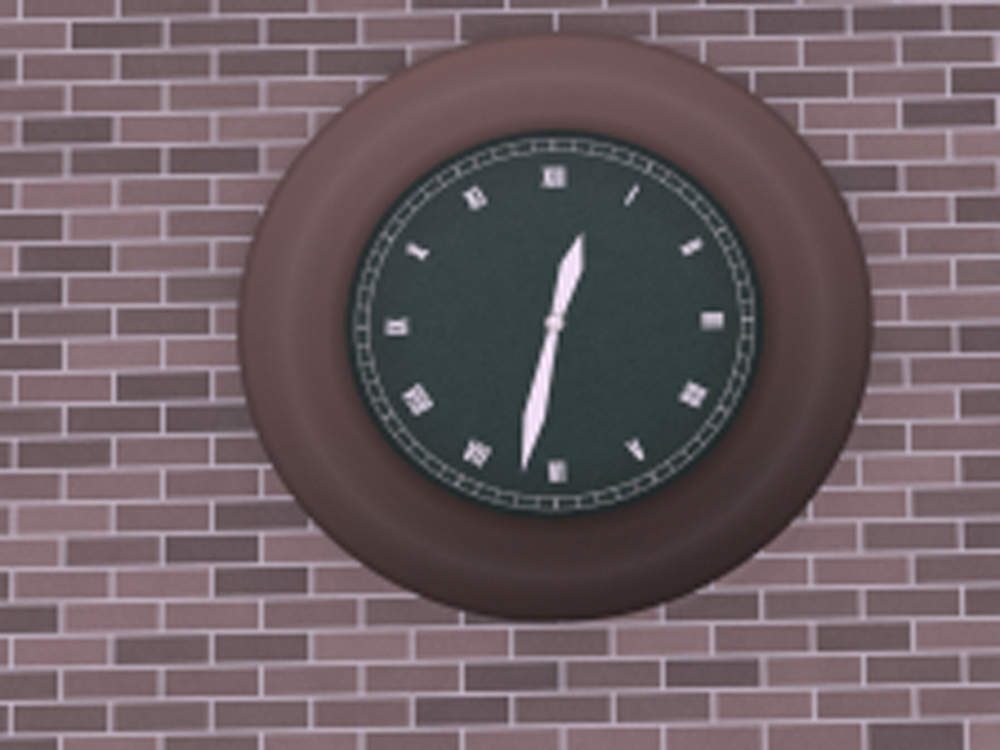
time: 12.32
